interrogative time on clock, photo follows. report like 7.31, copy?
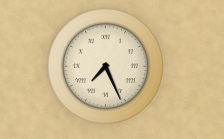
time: 7.26
